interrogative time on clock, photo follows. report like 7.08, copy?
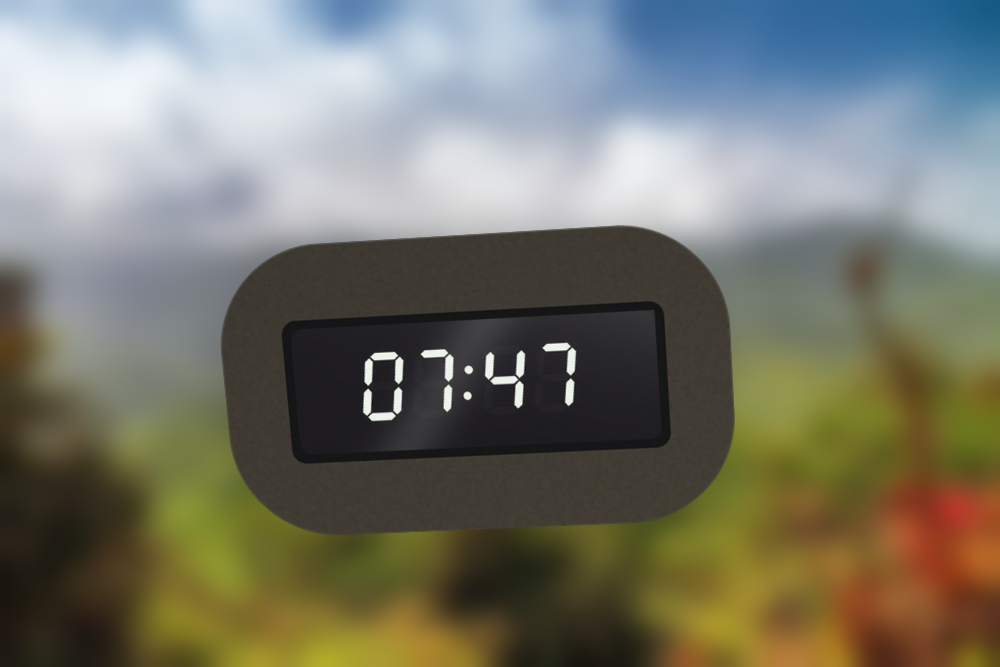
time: 7.47
